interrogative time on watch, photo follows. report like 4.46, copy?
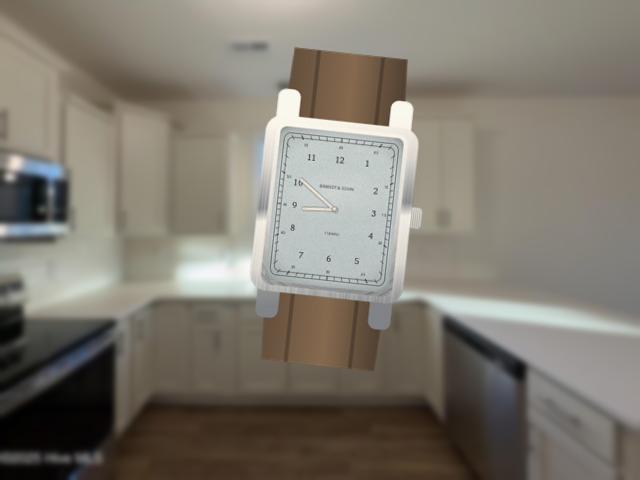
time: 8.51
